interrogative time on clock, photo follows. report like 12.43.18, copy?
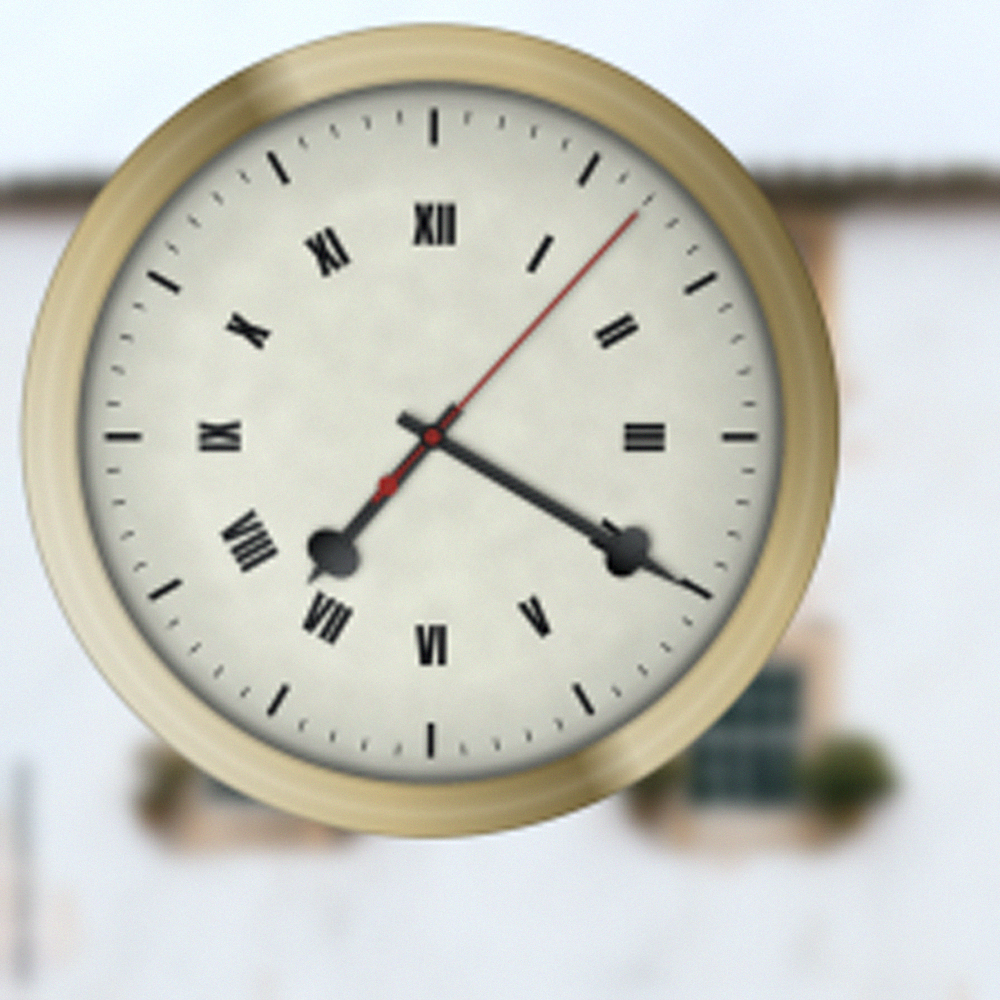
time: 7.20.07
